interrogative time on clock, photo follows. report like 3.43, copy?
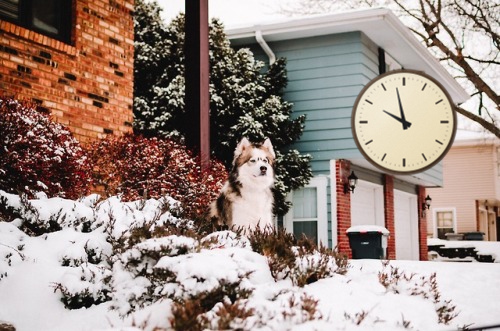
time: 9.58
